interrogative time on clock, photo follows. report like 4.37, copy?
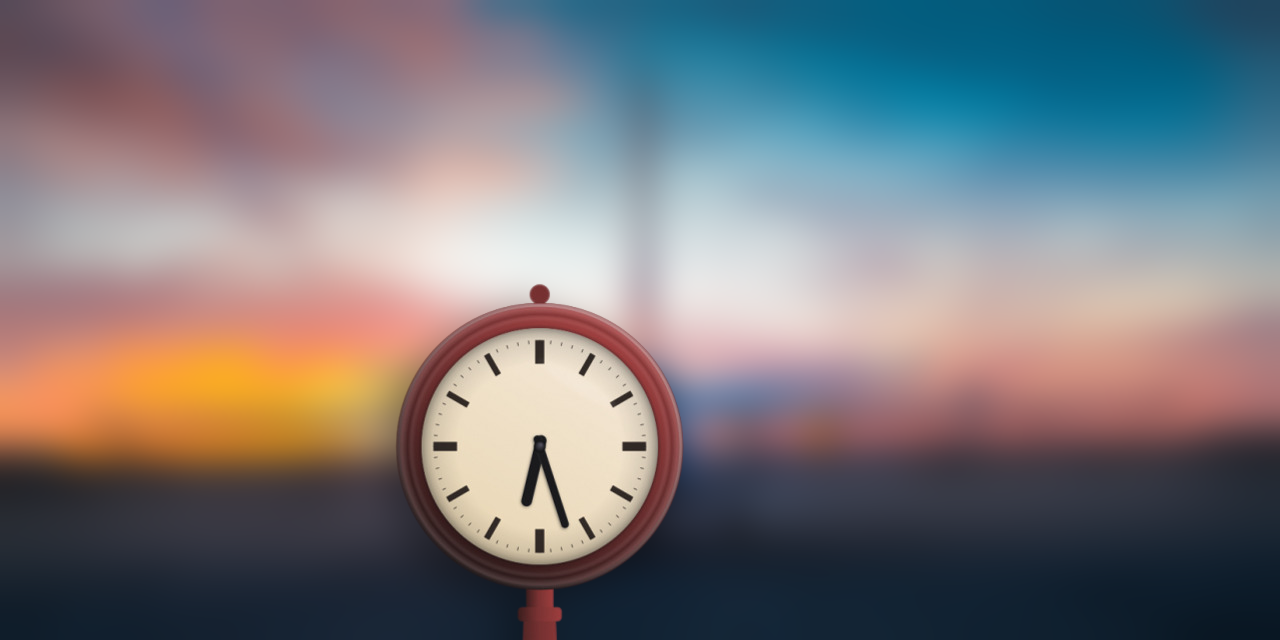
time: 6.27
